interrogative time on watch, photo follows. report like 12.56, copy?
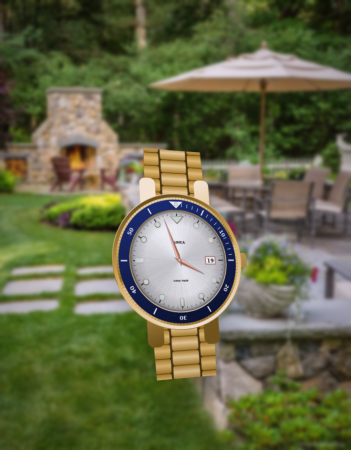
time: 3.57
